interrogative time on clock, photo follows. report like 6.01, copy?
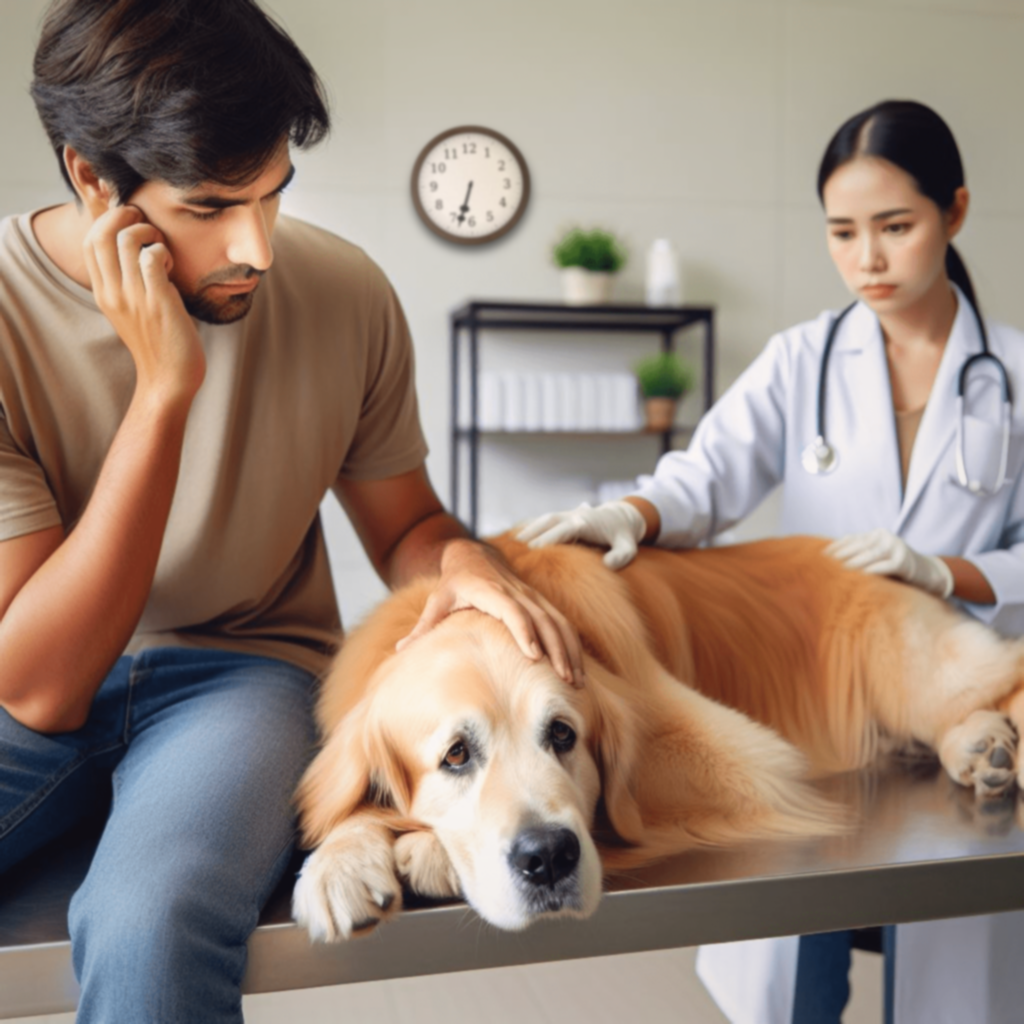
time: 6.33
